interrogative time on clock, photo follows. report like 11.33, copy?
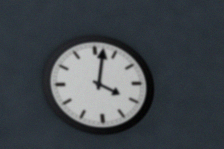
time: 4.02
